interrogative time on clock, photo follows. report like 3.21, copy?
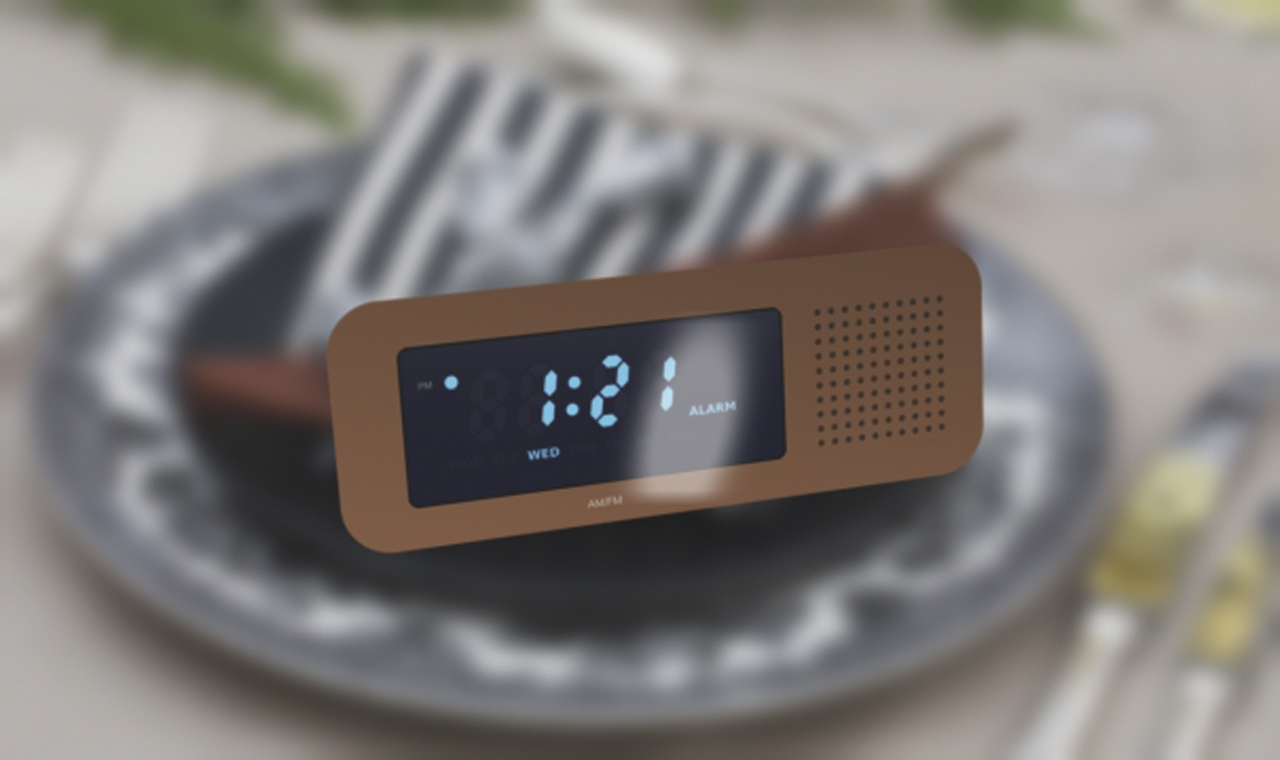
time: 1.21
